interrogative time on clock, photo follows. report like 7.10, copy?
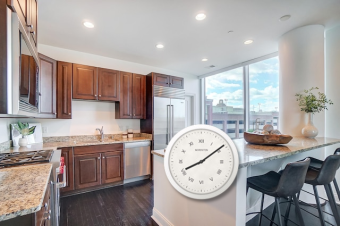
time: 8.09
